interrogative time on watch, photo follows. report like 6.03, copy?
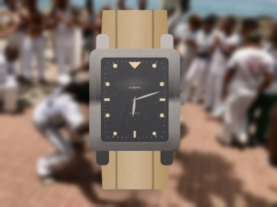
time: 6.12
